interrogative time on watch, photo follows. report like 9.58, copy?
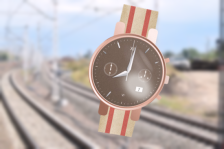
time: 8.01
